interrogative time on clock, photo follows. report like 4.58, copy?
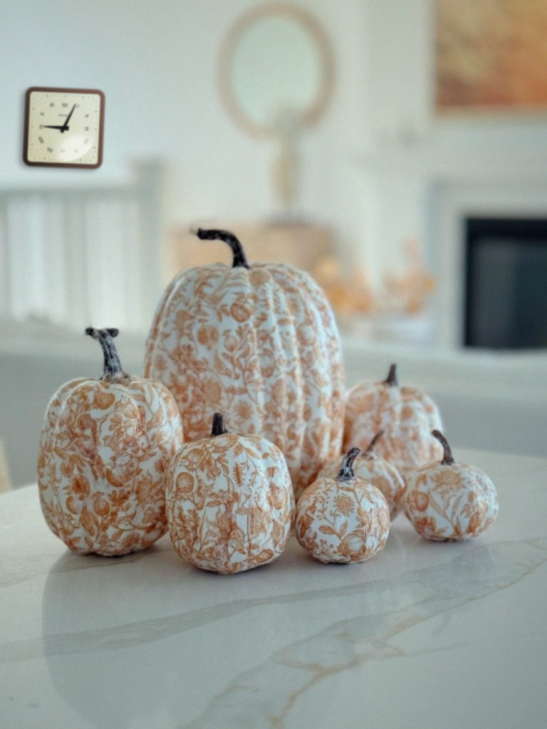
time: 9.04
